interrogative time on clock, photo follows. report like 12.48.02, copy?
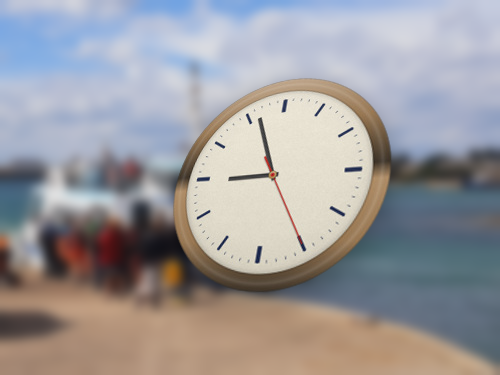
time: 8.56.25
